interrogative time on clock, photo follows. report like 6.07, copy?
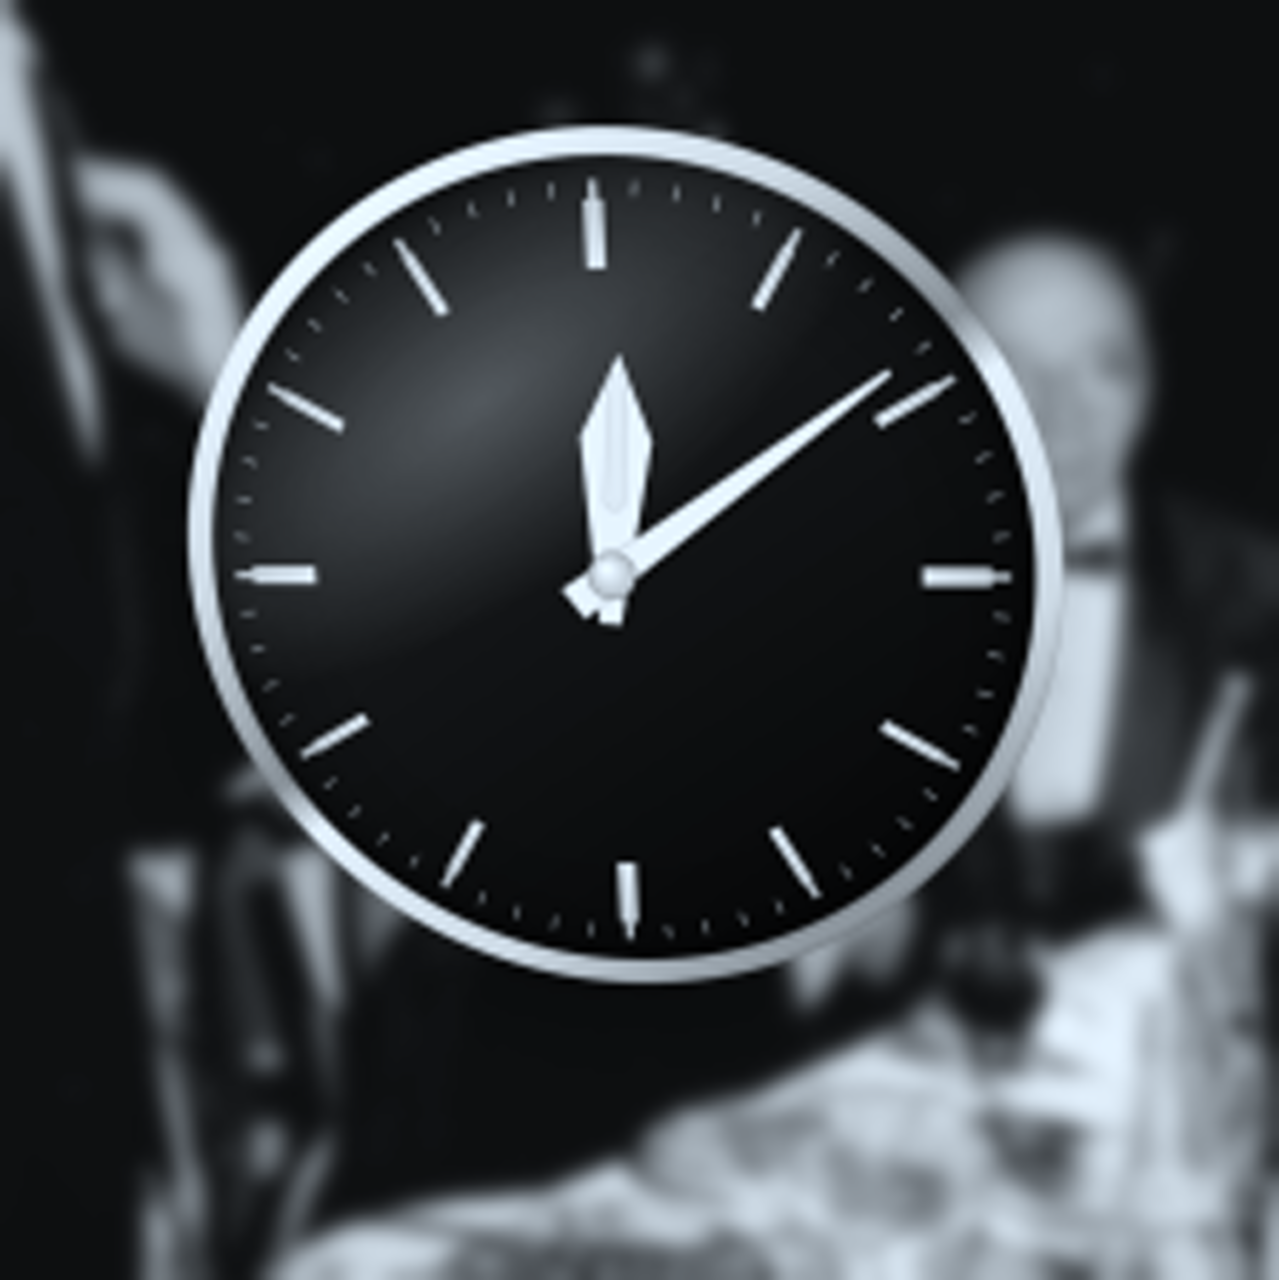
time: 12.09
